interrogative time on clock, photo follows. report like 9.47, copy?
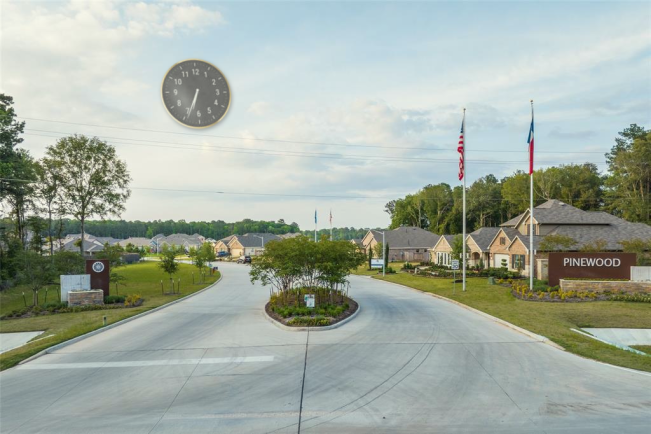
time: 6.34
